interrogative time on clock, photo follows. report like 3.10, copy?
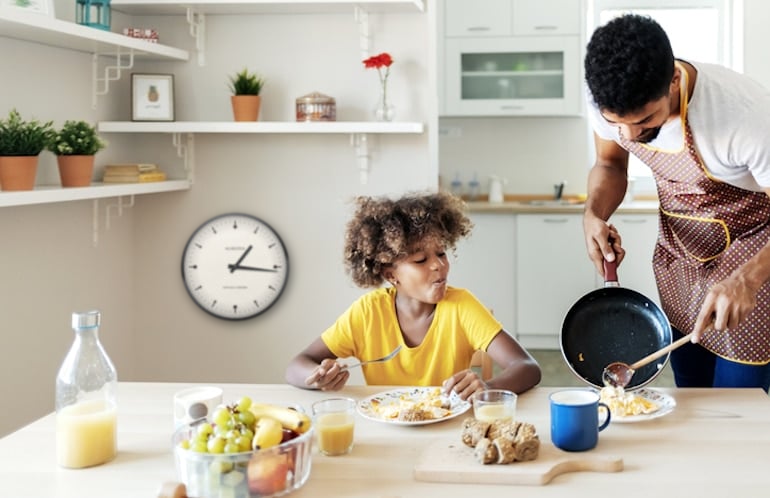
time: 1.16
